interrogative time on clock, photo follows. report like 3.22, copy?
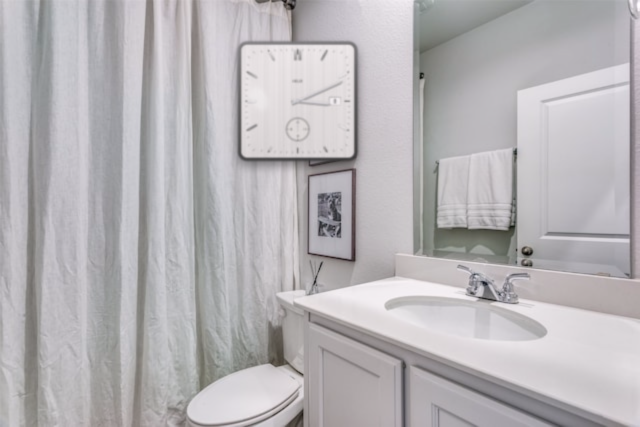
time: 3.11
